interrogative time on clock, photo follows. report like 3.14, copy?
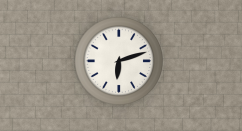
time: 6.12
